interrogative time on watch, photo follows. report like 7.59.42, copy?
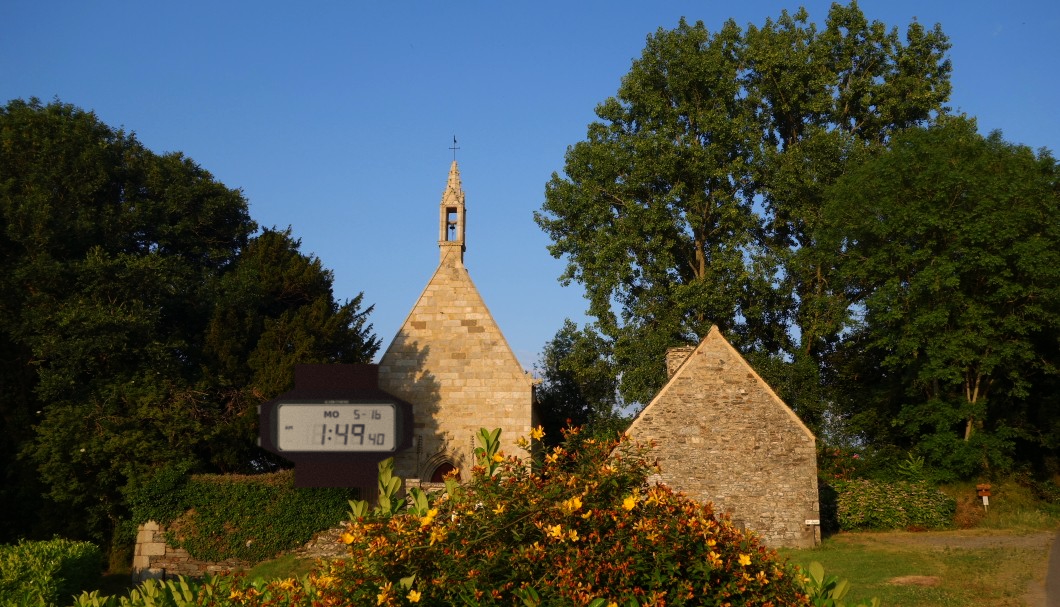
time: 1.49.40
